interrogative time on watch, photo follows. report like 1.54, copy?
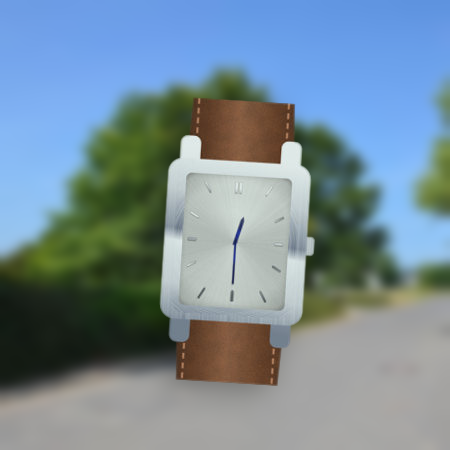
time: 12.30
